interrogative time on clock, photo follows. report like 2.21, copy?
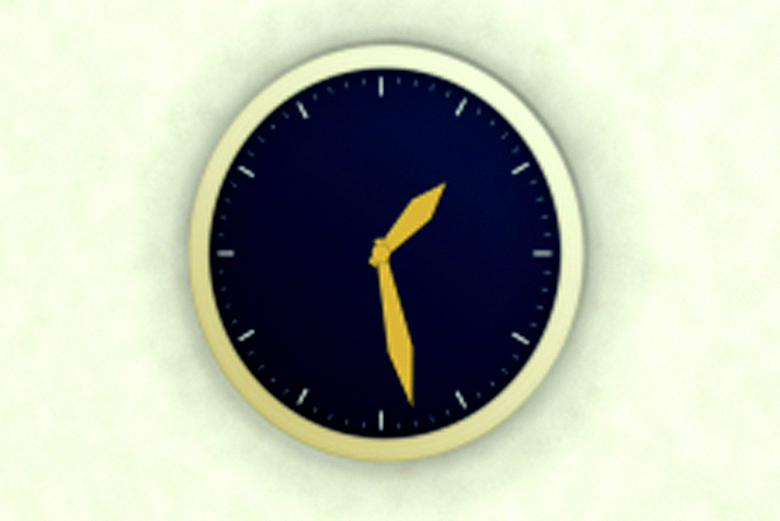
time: 1.28
